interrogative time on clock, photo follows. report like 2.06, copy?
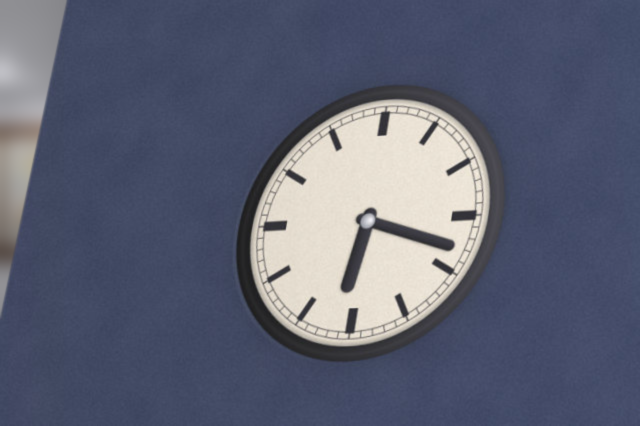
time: 6.18
